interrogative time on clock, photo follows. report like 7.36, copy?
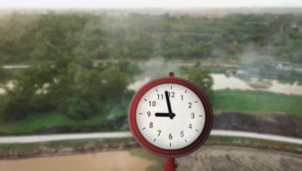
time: 8.58
